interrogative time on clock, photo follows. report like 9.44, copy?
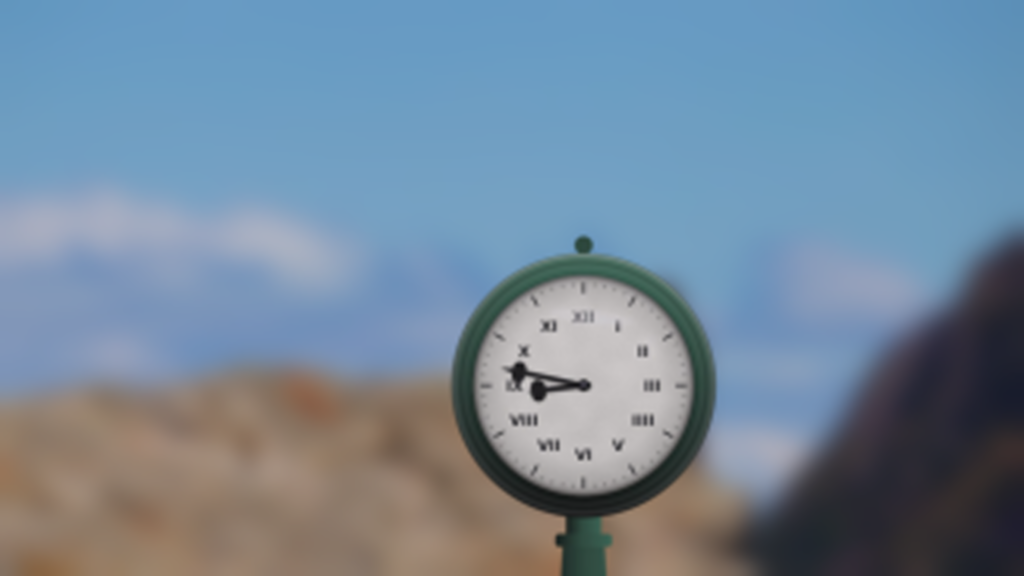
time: 8.47
